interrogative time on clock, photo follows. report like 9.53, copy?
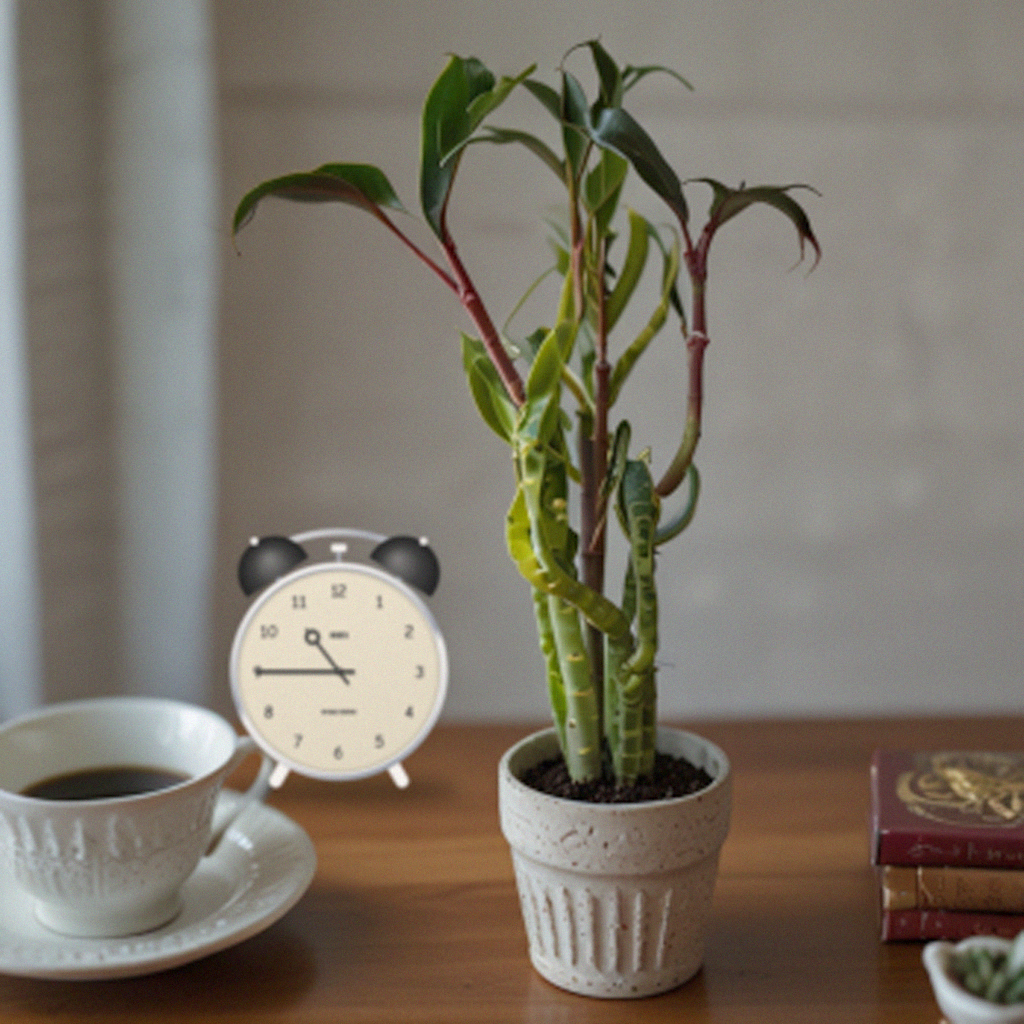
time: 10.45
